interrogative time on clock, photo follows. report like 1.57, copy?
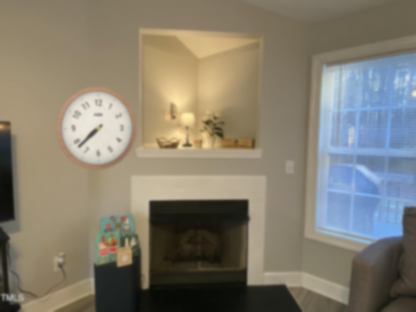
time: 7.38
